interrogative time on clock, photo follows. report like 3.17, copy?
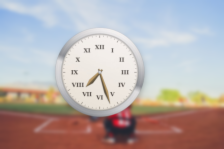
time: 7.27
